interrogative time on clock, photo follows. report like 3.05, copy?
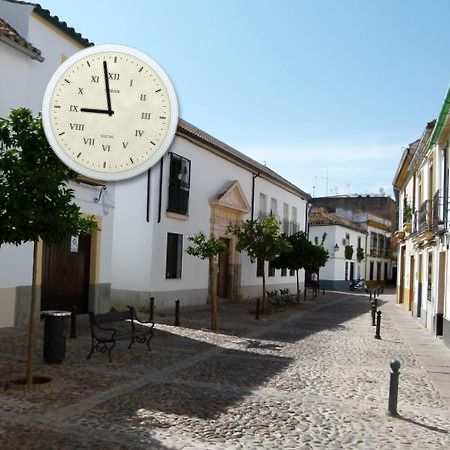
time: 8.58
